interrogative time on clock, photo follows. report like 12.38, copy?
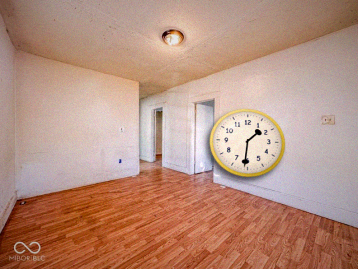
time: 1.31
